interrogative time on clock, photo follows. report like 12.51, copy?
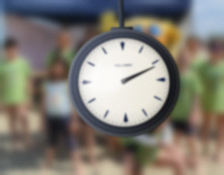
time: 2.11
